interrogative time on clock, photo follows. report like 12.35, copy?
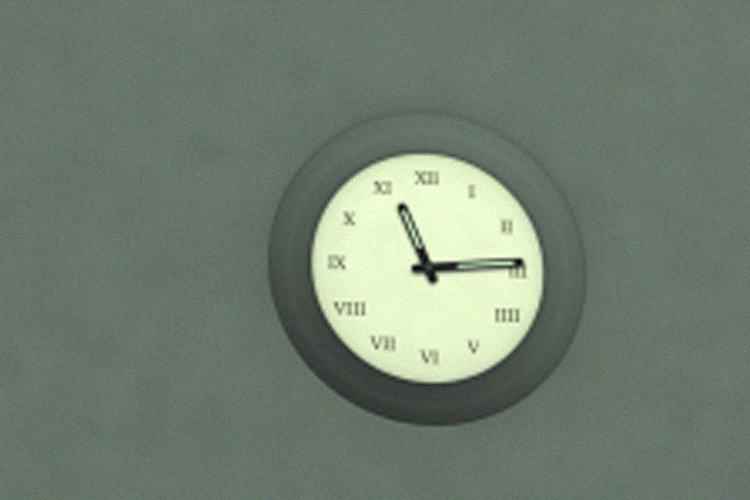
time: 11.14
